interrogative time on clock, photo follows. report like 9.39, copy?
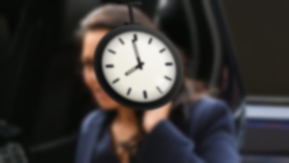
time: 7.59
